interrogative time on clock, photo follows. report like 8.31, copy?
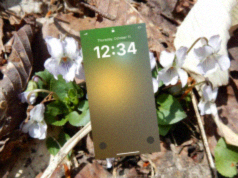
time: 12.34
